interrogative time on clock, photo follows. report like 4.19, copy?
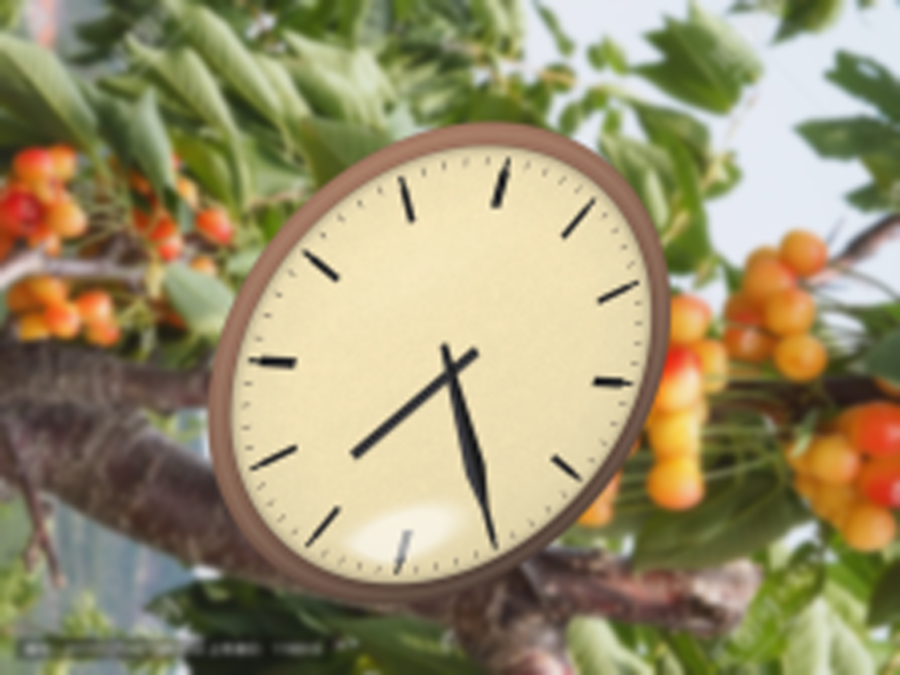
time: 7.25
